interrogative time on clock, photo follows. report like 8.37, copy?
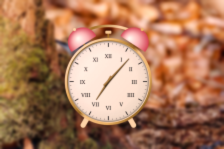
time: 7.07
